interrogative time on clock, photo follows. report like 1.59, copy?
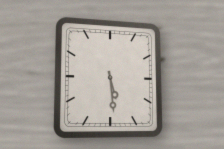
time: 5.29
